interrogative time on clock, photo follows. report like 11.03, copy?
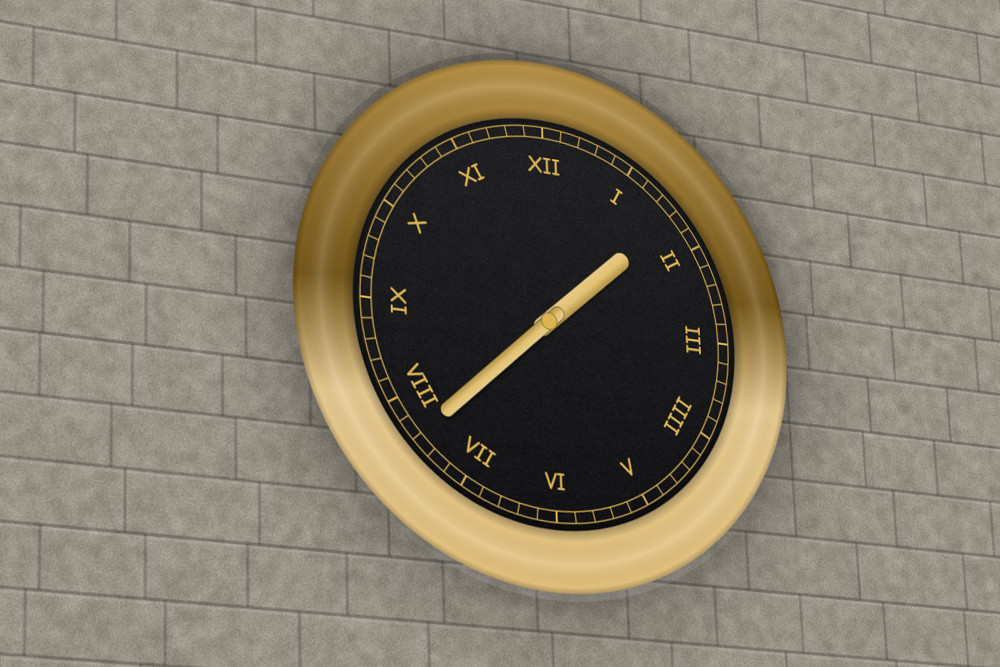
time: 1.38
